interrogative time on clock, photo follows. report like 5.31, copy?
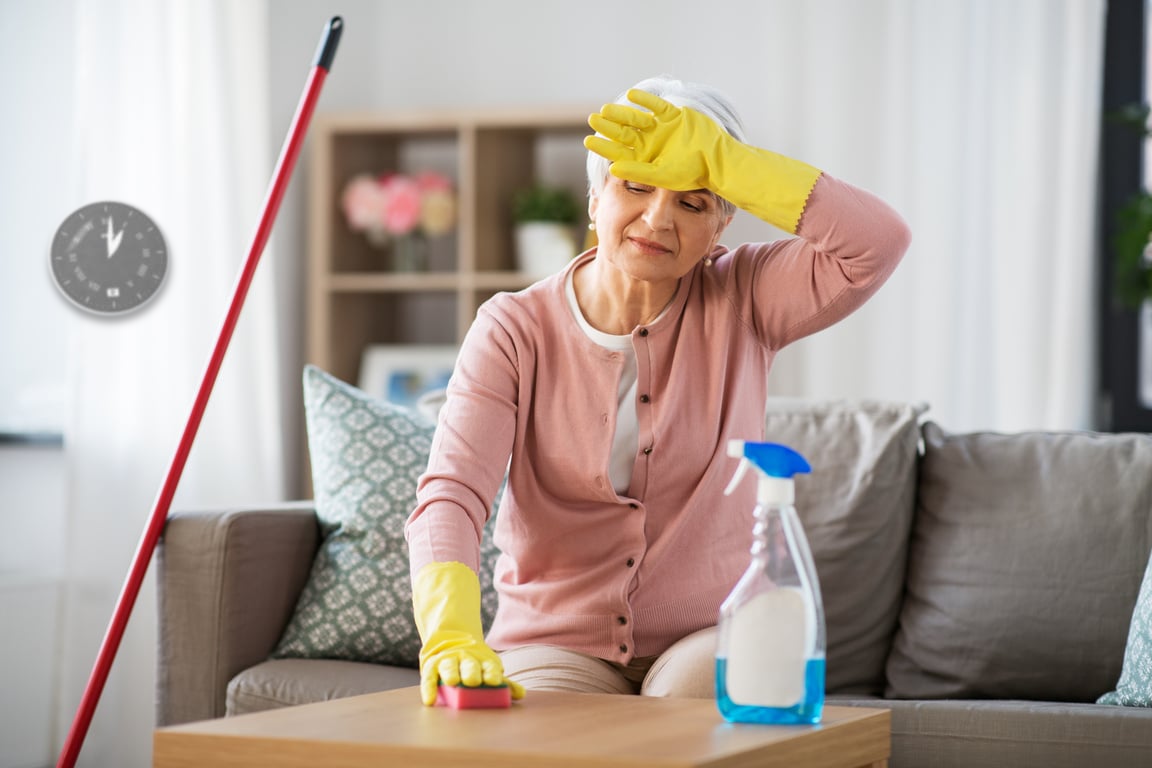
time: 1.01
